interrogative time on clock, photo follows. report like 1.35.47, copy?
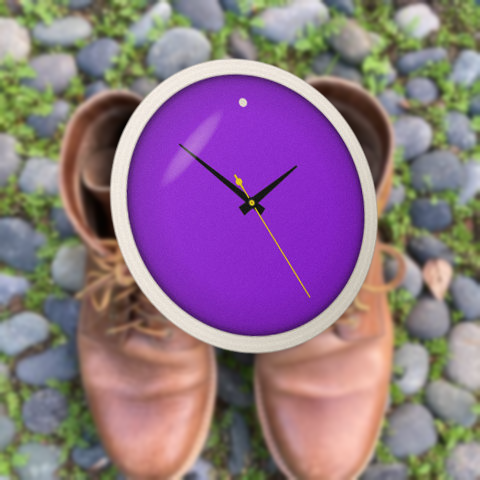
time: 1.51.25
